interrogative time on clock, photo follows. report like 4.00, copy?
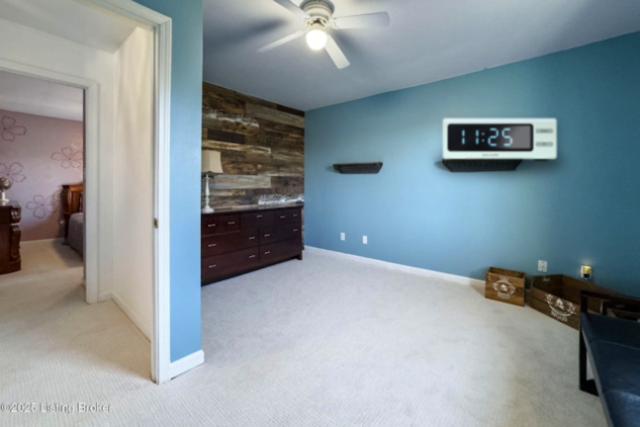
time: 11.25
